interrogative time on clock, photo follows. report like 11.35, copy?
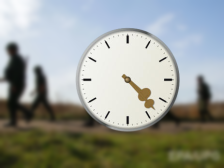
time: 4.23
